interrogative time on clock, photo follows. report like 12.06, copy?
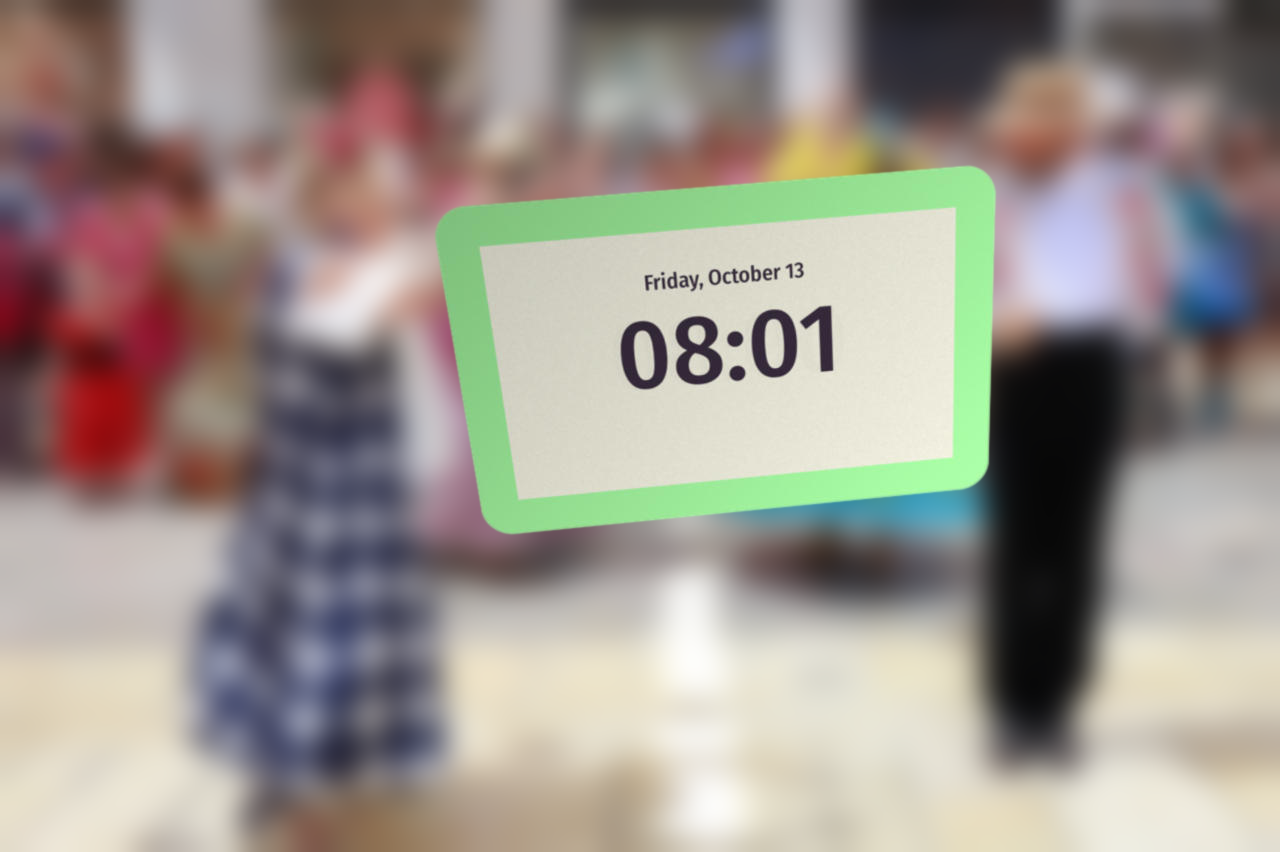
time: 8.01
